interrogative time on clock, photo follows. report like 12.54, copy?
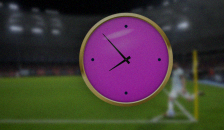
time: 7.53
